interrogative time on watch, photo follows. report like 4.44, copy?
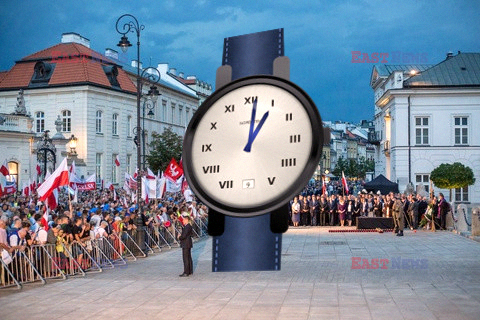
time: 1.01
